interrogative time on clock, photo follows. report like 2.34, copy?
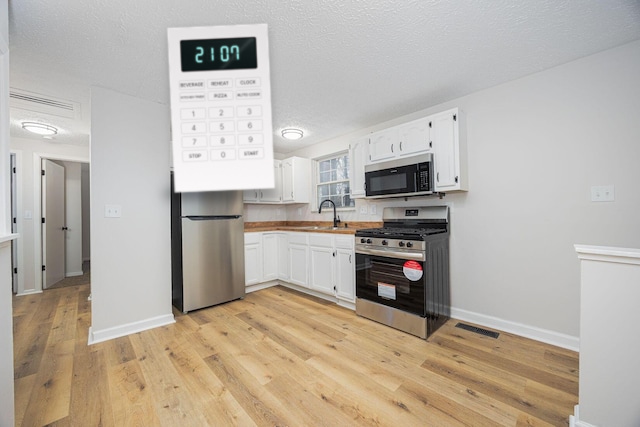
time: 21.07
